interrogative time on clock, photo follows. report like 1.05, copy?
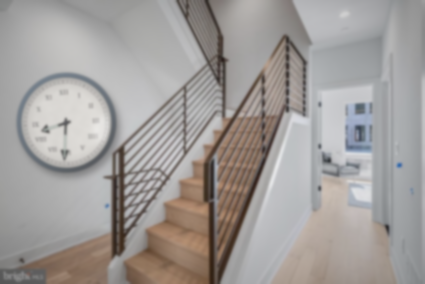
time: 8.31
